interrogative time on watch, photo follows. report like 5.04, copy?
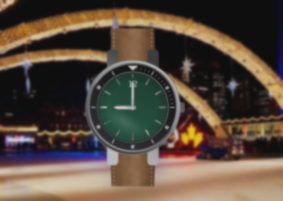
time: 9.00
